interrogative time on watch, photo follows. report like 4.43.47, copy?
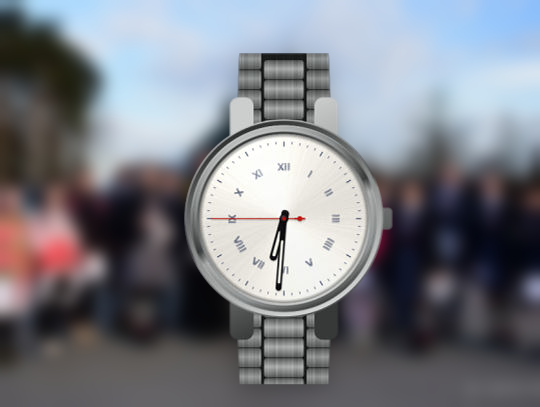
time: 6.30.45
